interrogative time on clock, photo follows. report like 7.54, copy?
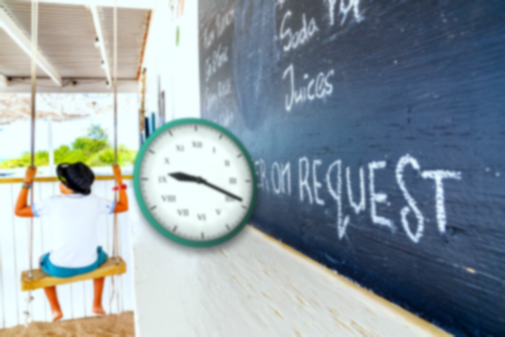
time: 9.19
